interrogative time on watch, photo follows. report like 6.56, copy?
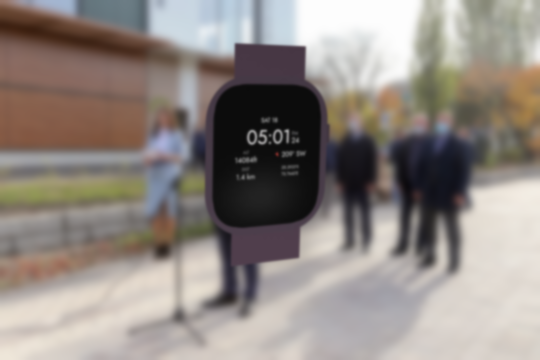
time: 5.01
